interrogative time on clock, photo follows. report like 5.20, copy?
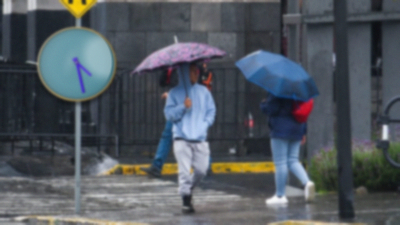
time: 4.28
